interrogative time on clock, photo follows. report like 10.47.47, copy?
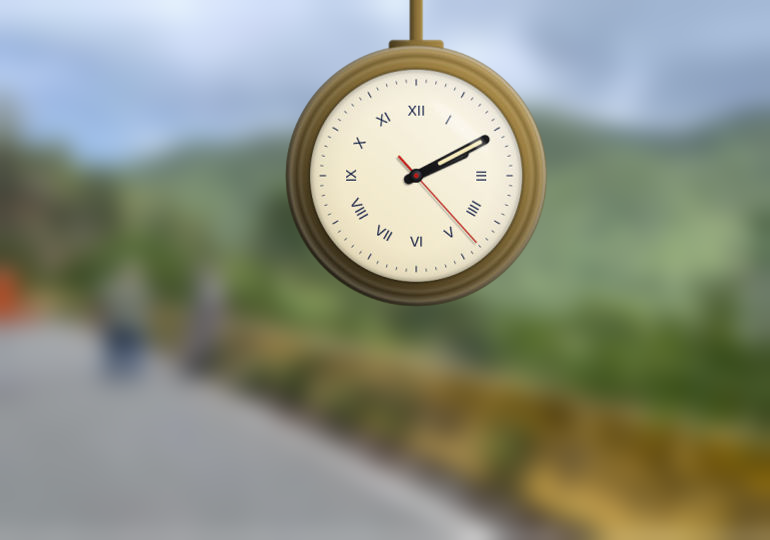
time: 2.10.23
